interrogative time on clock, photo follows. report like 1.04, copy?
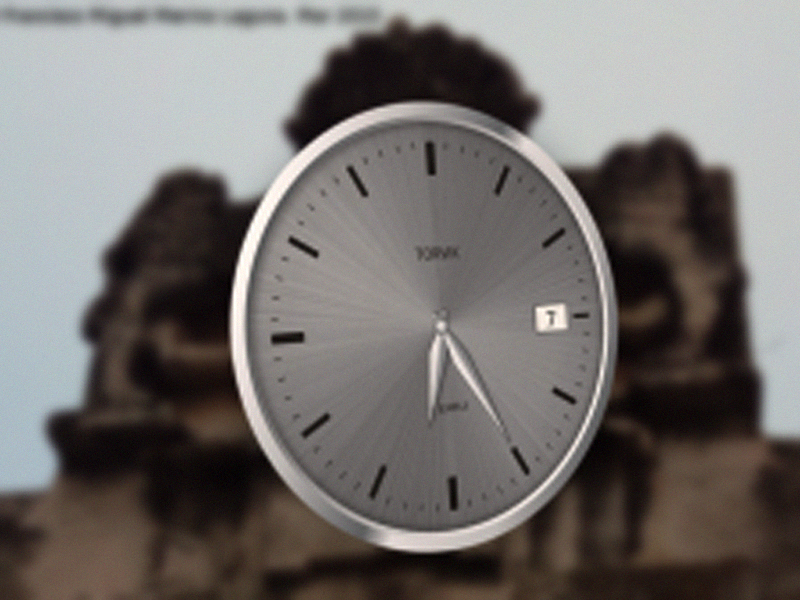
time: 6.25
